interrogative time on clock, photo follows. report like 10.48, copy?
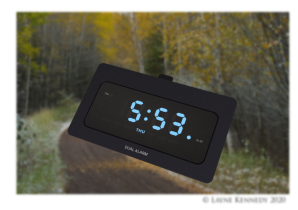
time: 5.53
